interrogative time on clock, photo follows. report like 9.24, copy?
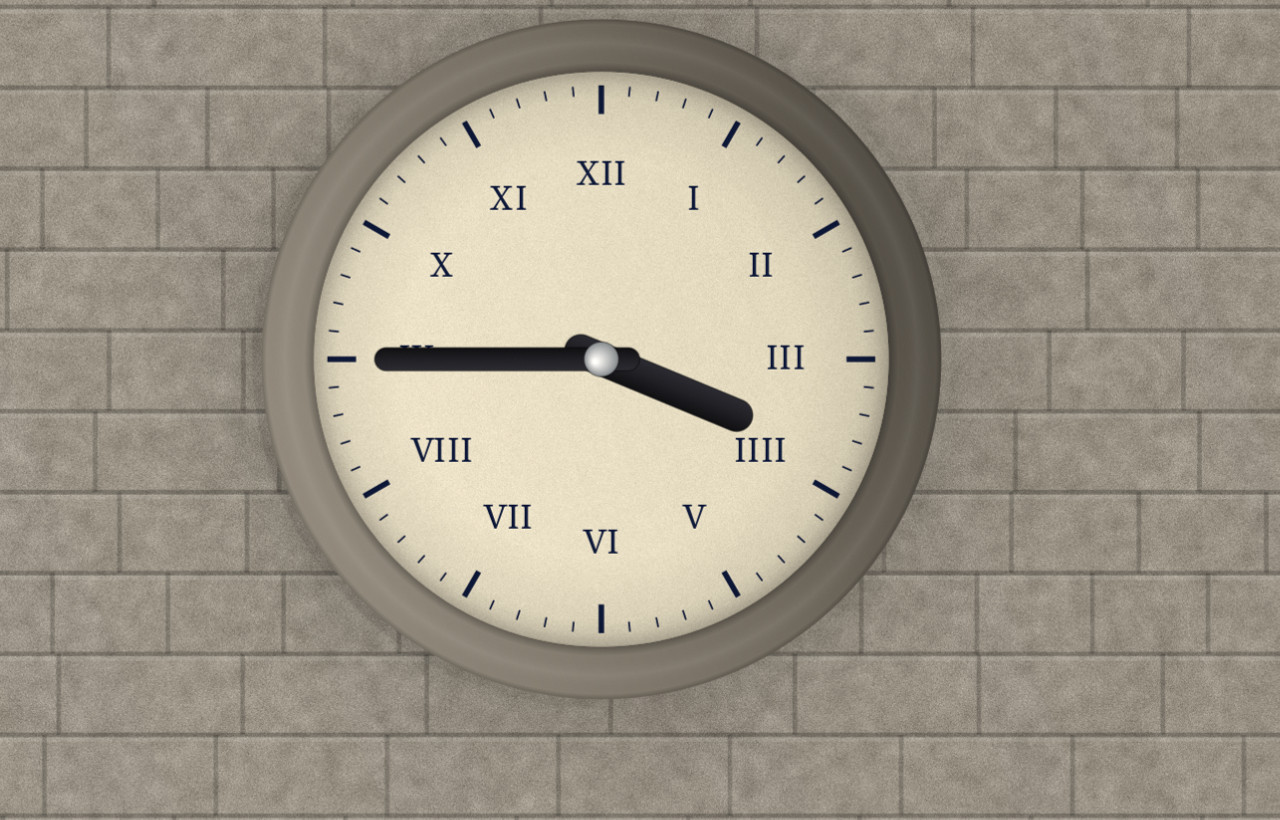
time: 3.45
